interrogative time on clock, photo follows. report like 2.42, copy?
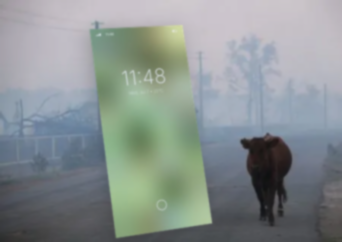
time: 11.48
